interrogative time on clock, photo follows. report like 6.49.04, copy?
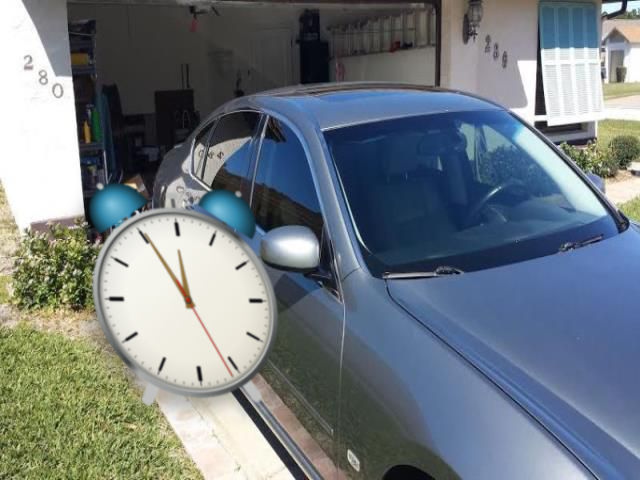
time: 11.55.26
